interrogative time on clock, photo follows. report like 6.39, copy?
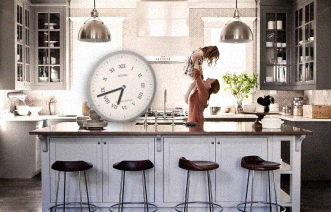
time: 6.43
